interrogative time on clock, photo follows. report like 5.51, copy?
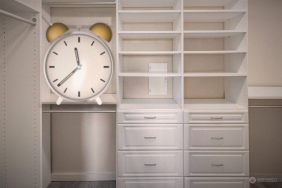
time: 11.38
